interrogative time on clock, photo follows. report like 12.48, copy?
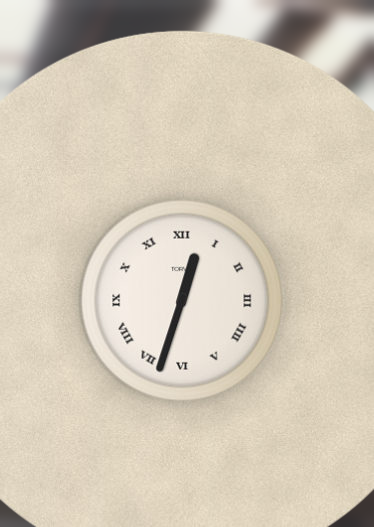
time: 12.33
